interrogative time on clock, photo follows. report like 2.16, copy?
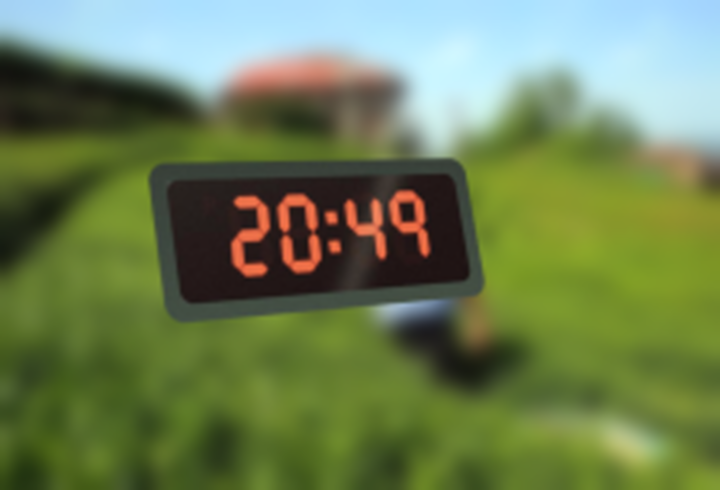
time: 20.49
